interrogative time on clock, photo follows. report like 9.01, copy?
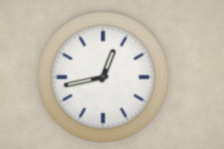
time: 12.43
